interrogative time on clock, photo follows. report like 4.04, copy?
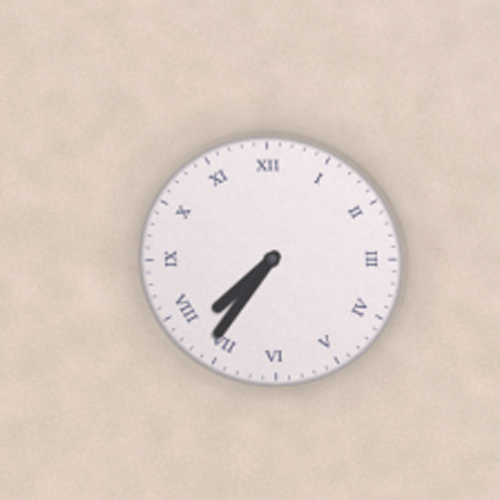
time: 7.36
